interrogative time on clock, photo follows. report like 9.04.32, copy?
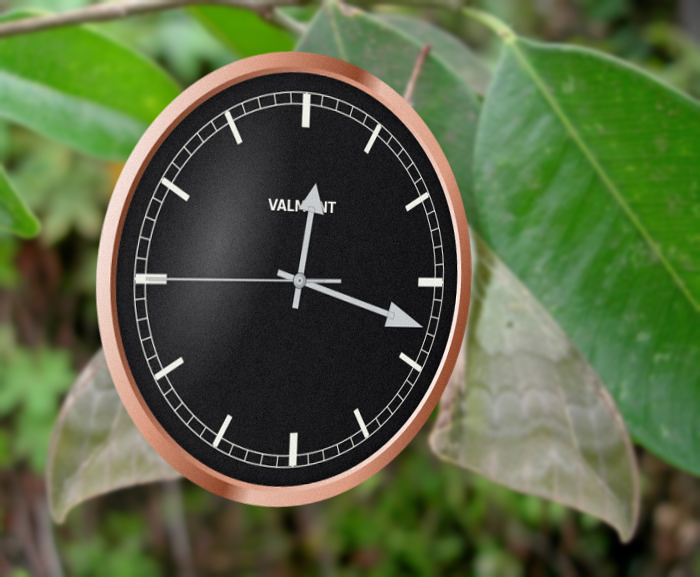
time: 12.17.45
